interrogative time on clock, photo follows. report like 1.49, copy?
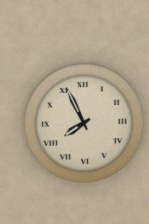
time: 7.56
